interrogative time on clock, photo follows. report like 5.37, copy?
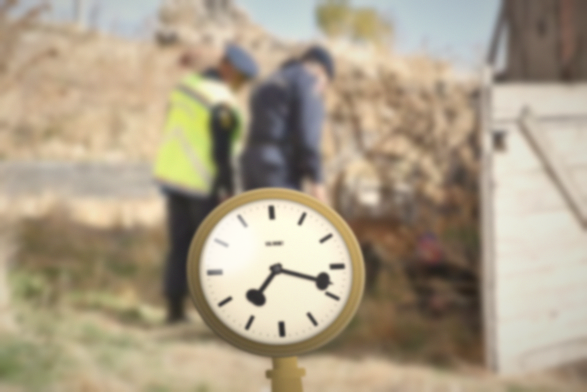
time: 7.18
